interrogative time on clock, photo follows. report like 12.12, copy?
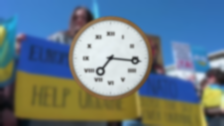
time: 7.16
